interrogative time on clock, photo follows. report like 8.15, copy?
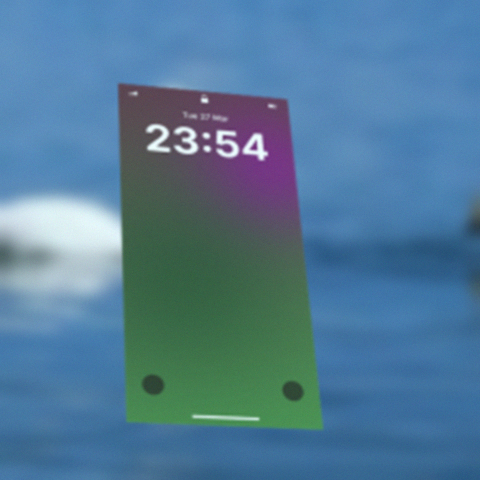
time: 23.54
